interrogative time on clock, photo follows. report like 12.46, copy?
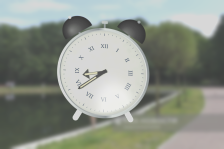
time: 8.39
